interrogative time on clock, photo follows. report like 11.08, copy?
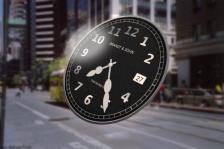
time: 7.25
